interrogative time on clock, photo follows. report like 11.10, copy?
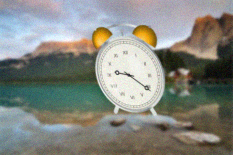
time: 9.21
